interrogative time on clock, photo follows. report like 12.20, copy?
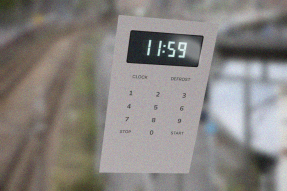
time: 11.59
